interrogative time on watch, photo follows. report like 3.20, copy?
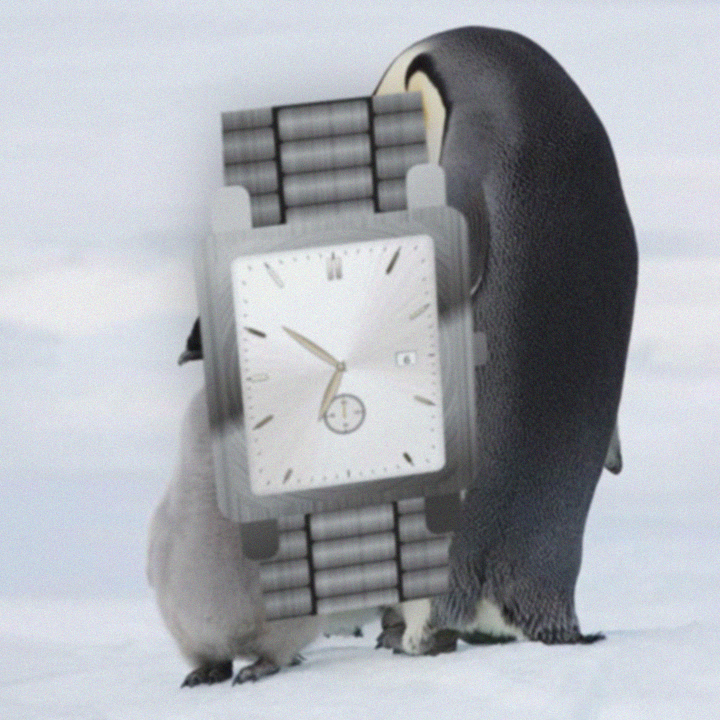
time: 6.52
